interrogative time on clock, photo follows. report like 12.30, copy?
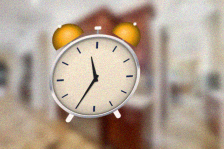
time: 11.35
